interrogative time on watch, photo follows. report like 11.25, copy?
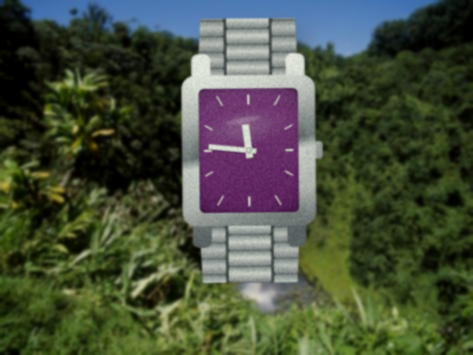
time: 11.46
